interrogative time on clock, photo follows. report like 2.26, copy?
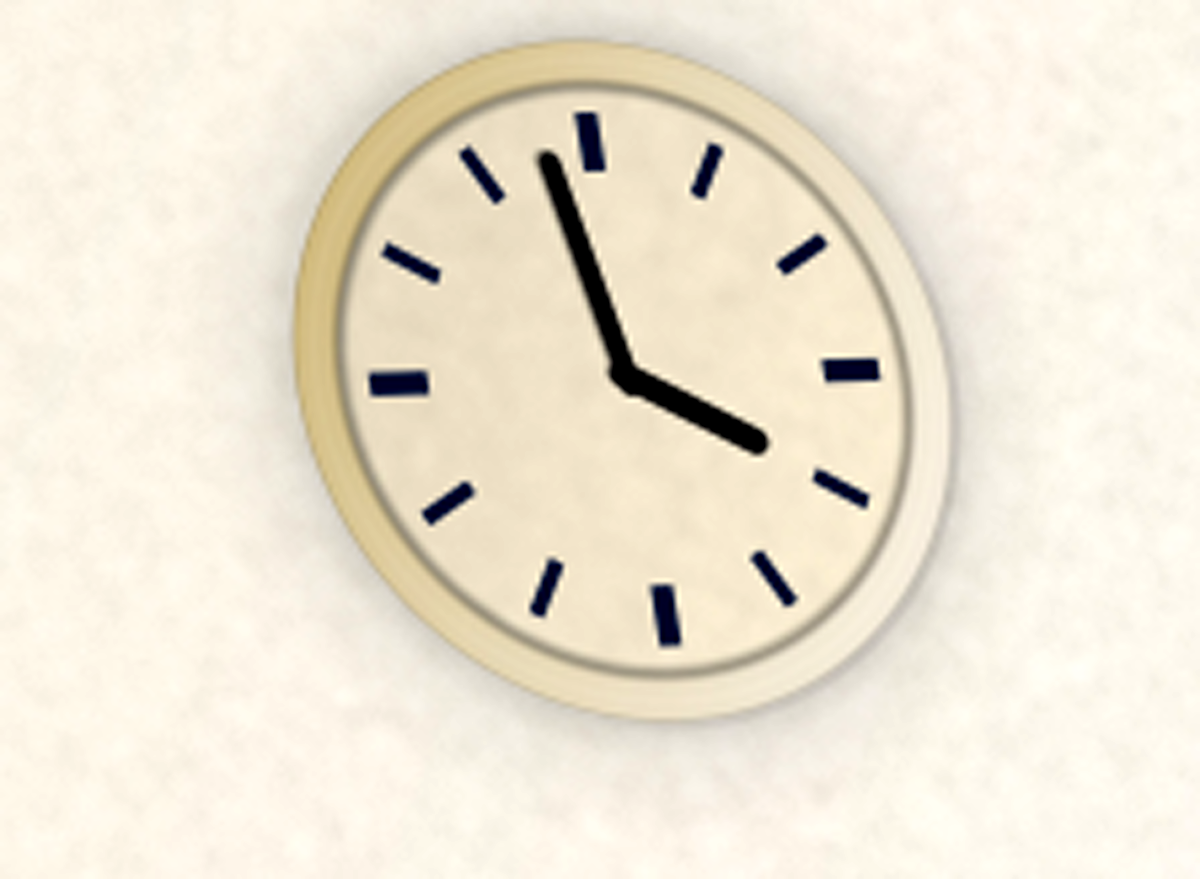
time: 3.58
